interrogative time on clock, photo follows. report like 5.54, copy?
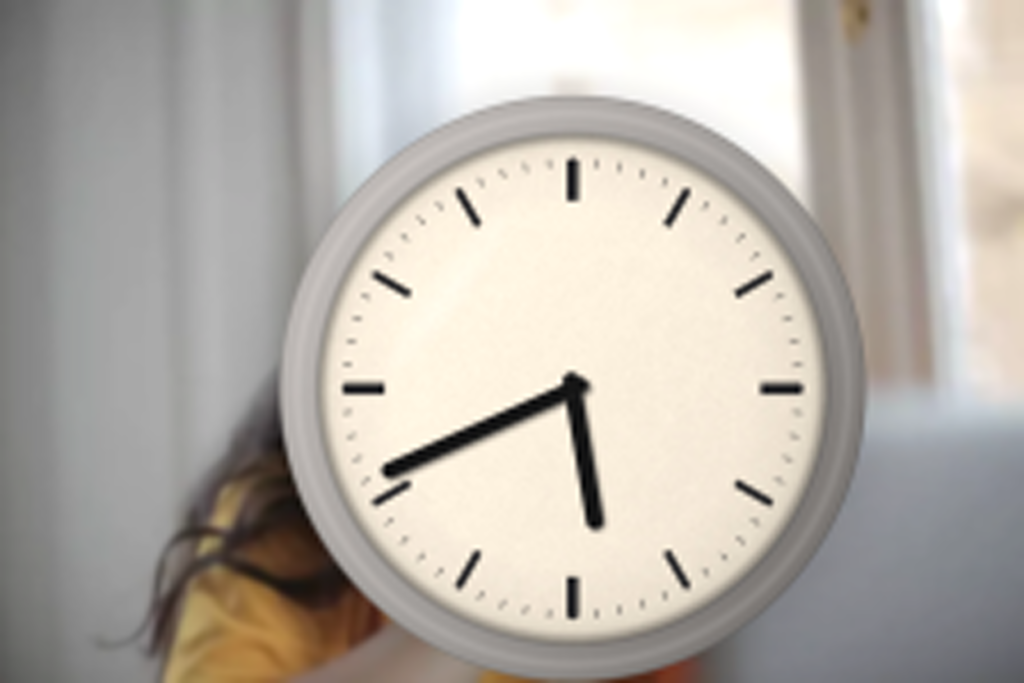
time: 5.41
